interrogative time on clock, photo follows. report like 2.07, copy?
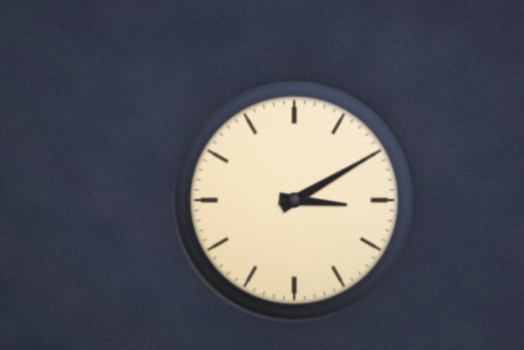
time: 3.10
